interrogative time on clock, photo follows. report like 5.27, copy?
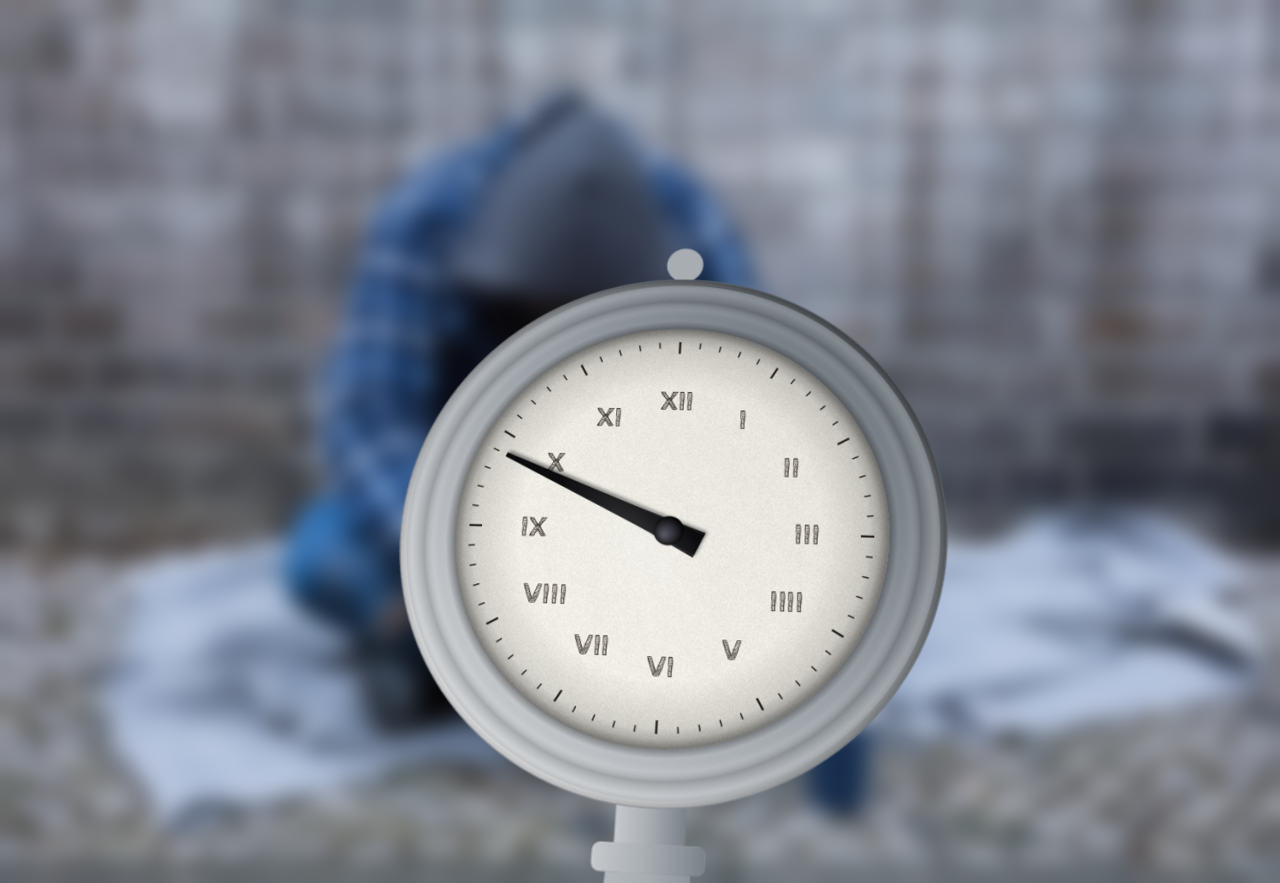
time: 9.49
